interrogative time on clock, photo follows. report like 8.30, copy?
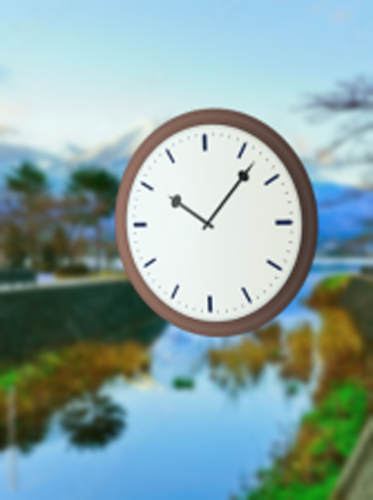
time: 10.07
